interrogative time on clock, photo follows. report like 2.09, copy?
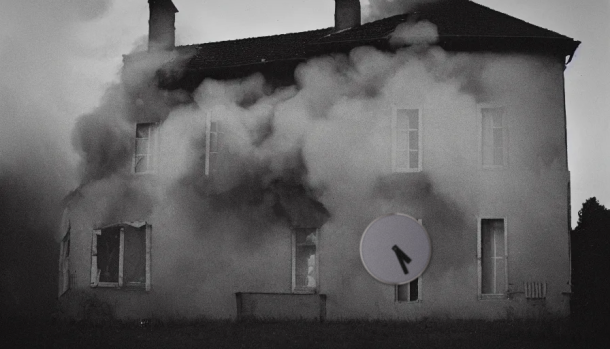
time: 4.26
